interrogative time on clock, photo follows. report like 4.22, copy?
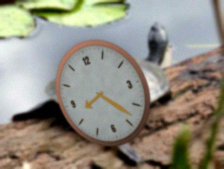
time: 8.23
